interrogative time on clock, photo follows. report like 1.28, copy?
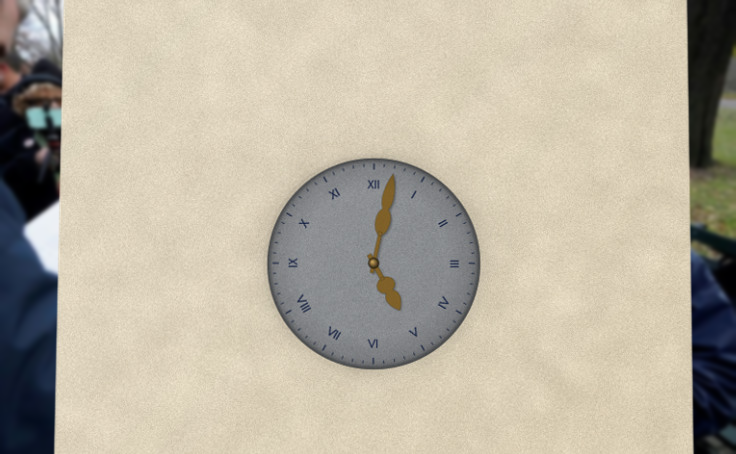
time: 5.02
